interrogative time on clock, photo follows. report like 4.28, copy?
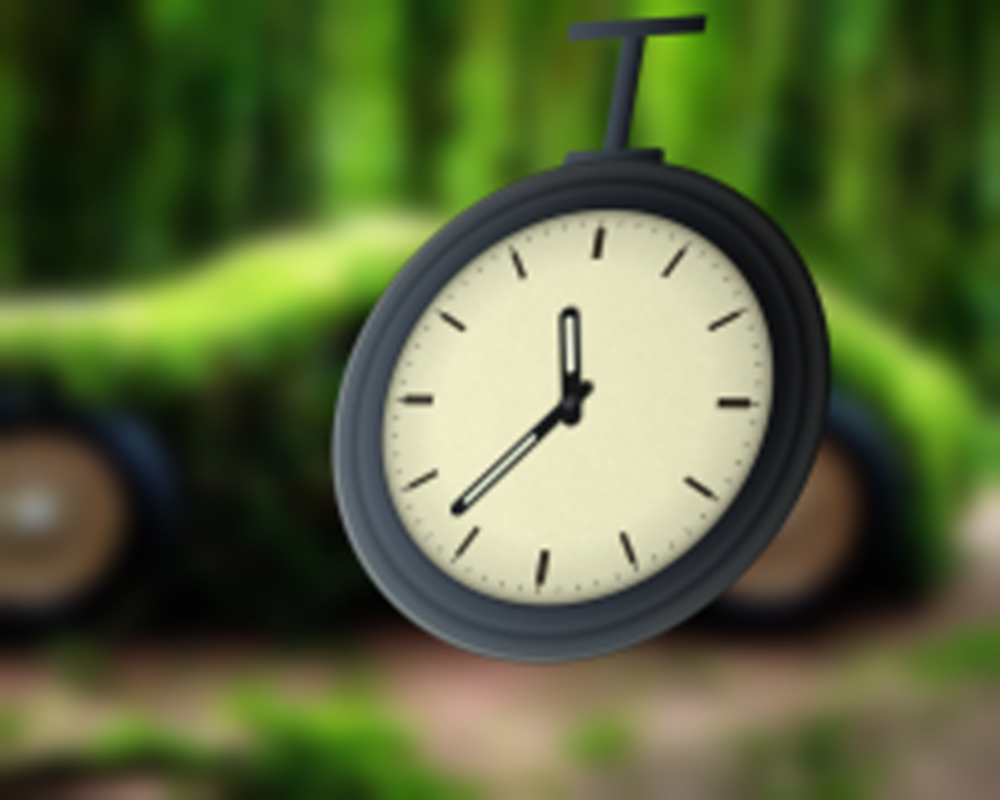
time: 11.37
